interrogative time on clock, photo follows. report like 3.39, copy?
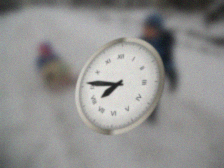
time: 7.46
